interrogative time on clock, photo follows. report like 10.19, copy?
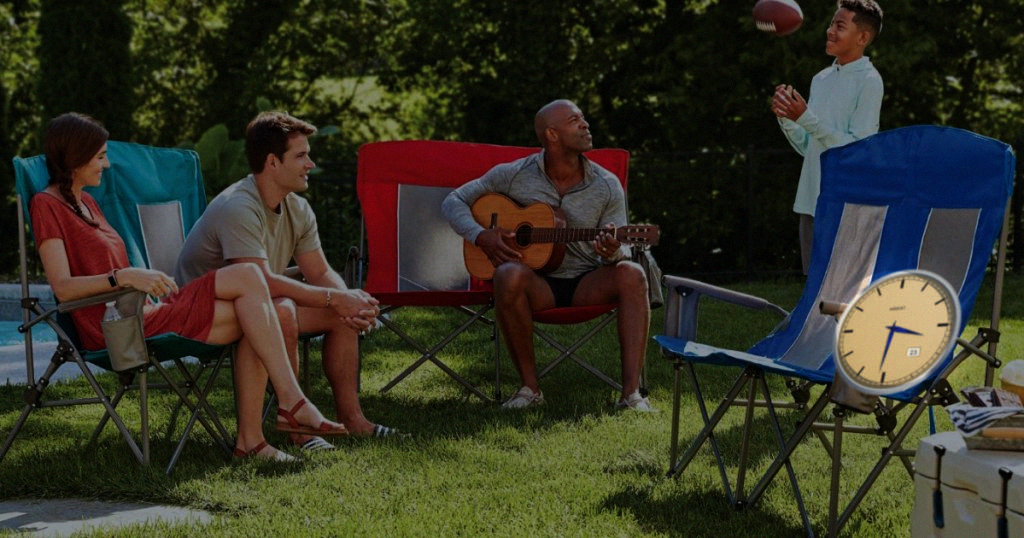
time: 3.31
